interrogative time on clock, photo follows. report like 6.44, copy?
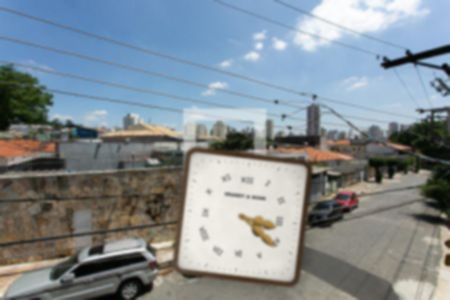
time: 3.21
